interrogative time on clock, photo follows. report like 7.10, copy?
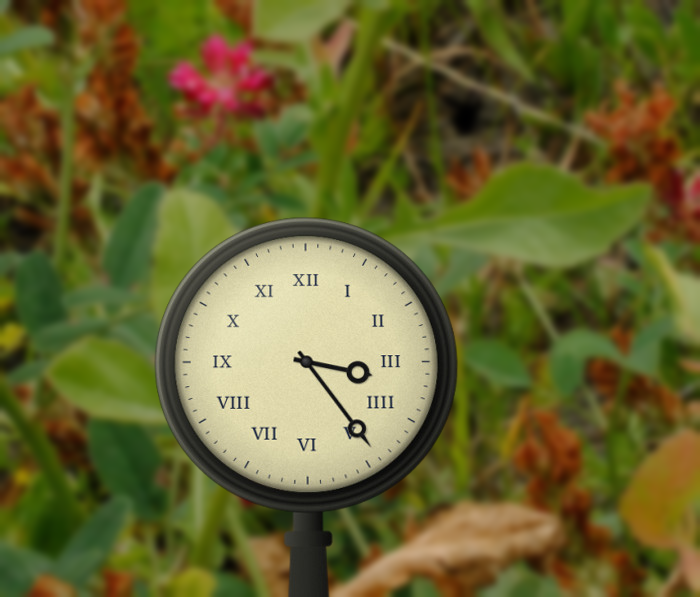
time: 3.24
